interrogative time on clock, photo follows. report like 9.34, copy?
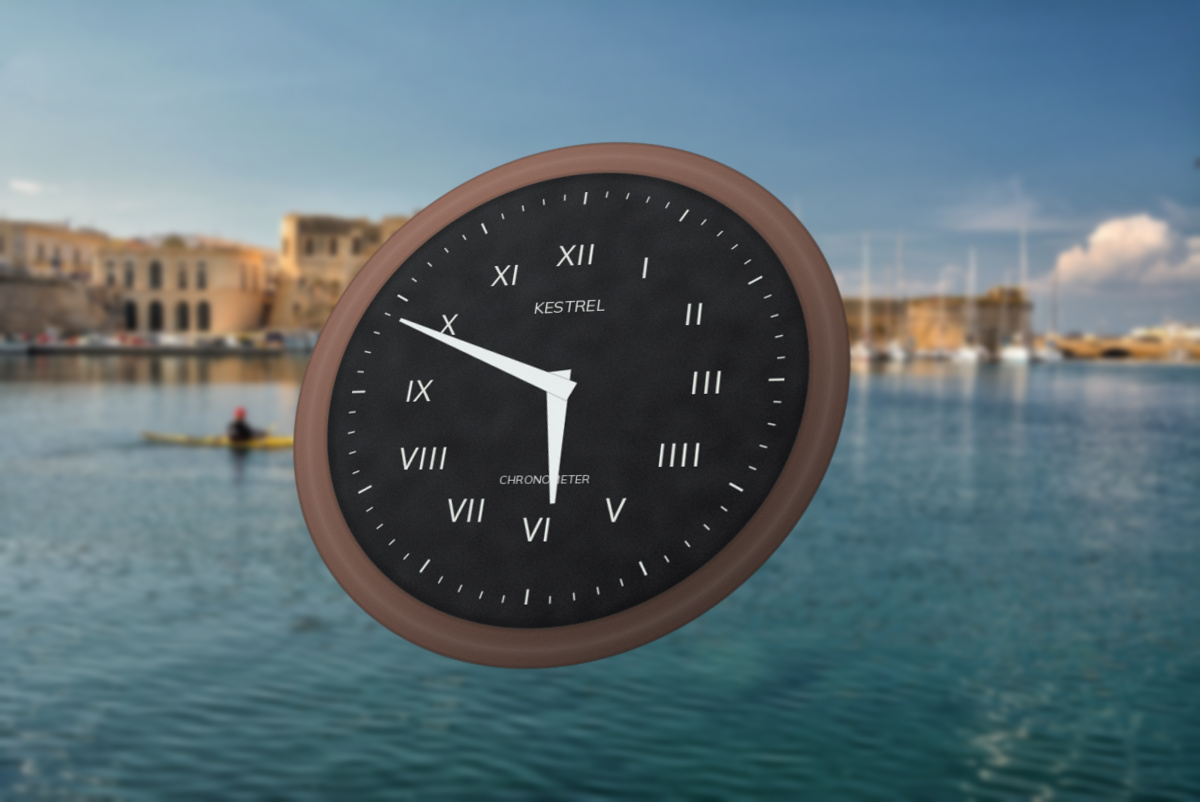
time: 5.49
